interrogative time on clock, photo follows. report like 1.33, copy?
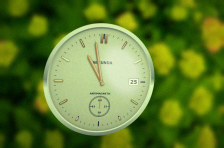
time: 10.58
